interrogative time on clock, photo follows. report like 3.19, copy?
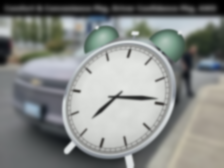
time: 7.14
